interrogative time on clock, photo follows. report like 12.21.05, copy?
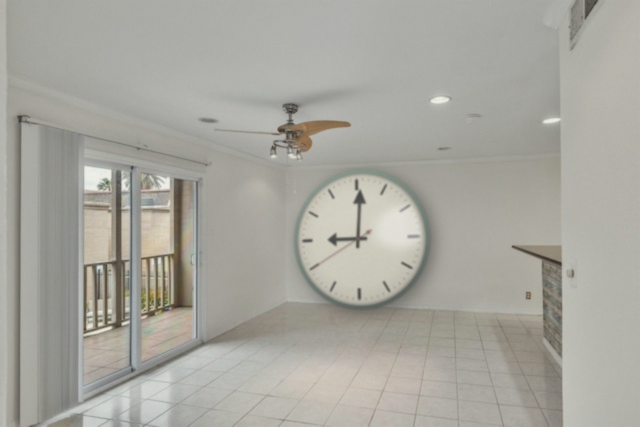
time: 9.00.40
